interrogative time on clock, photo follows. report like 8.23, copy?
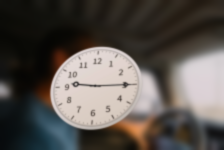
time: 9.15
